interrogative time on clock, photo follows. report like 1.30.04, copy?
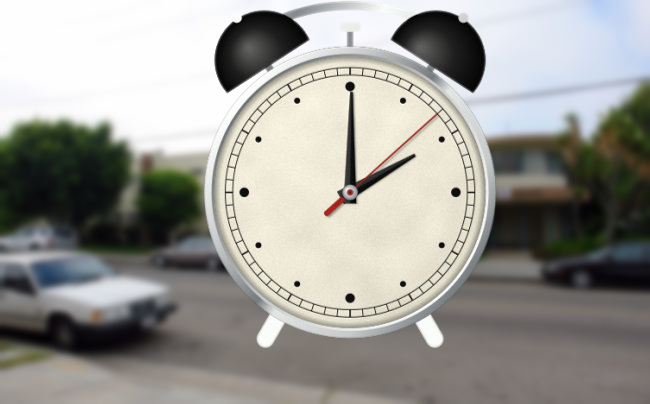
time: 2.00.08
